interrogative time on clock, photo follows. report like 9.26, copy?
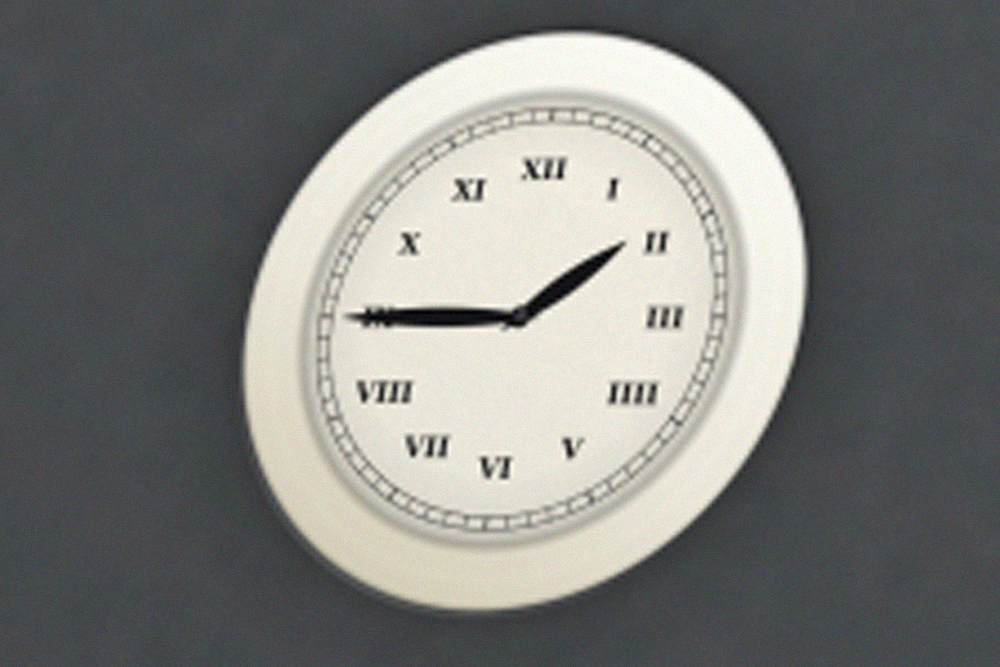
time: 1.45
